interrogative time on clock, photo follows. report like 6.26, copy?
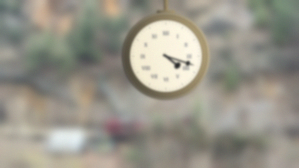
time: 4.18
